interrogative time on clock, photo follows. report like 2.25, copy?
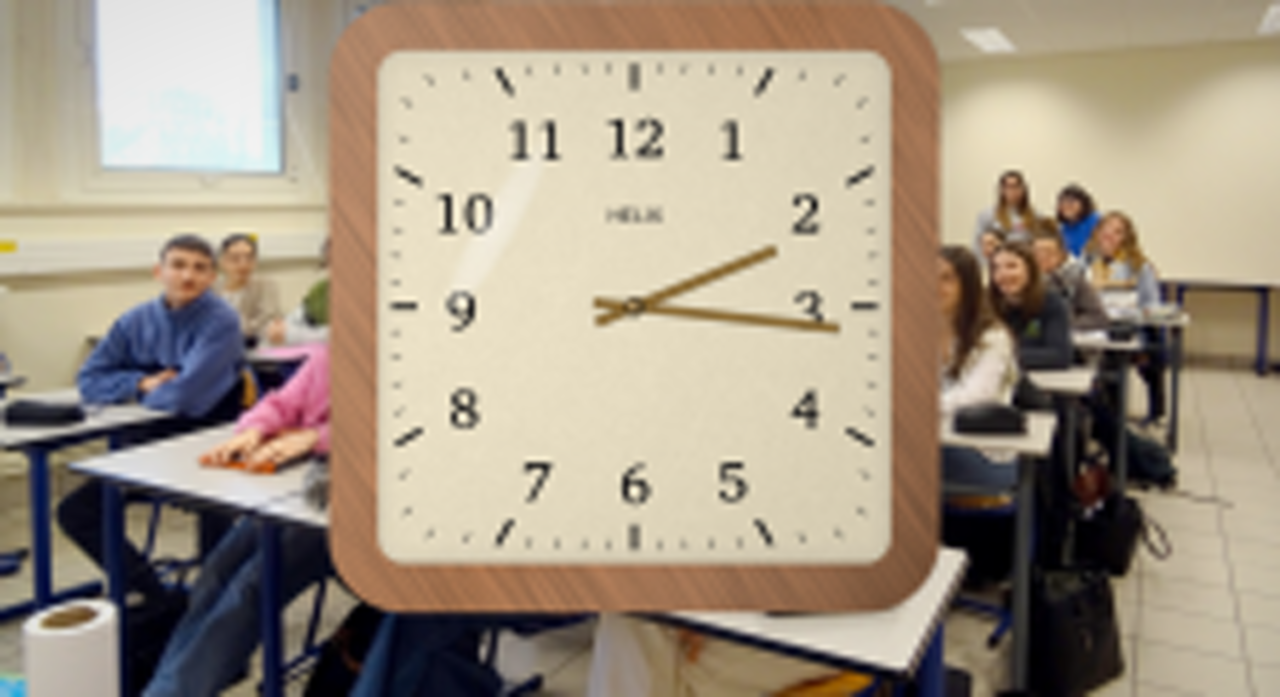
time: 2.16
